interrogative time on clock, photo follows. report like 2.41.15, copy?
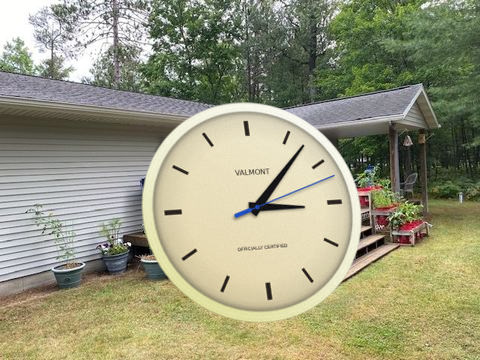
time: 3.07.12
